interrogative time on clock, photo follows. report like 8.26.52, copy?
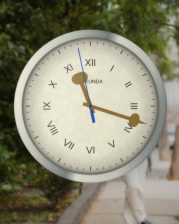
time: 11.17.58
